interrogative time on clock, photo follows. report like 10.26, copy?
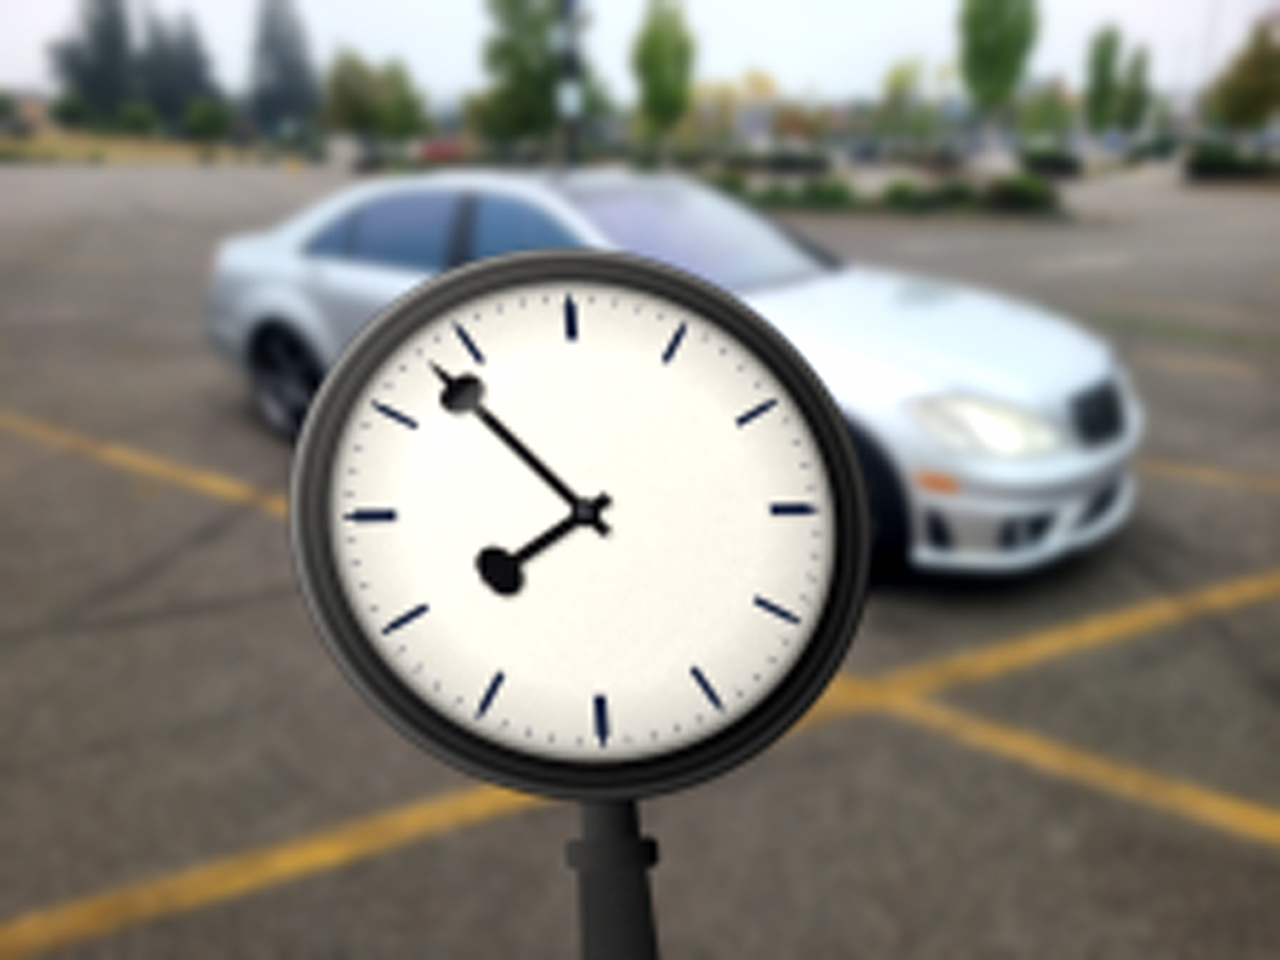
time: 7.53
